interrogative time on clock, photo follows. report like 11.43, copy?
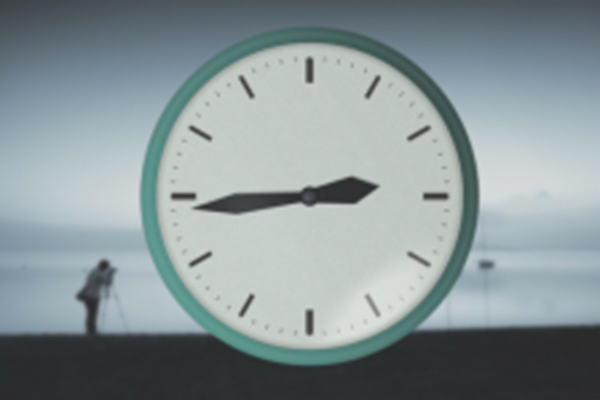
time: 2.44
